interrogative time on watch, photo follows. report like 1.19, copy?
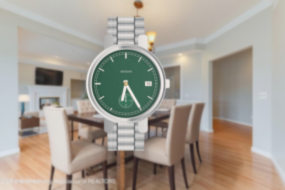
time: 6.25
